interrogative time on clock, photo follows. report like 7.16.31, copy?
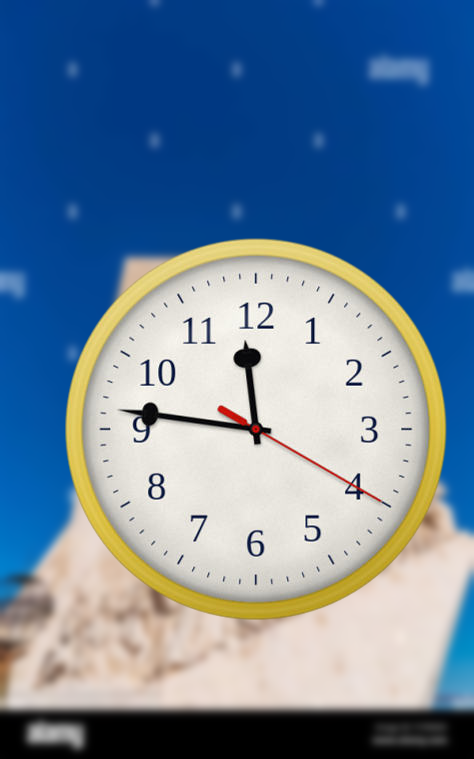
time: 11.46.20
